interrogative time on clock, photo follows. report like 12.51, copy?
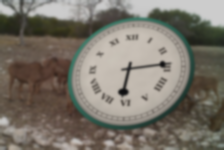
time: 6.14
